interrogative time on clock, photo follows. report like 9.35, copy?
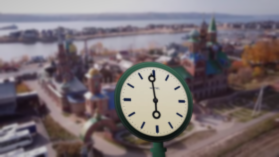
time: 5.59
